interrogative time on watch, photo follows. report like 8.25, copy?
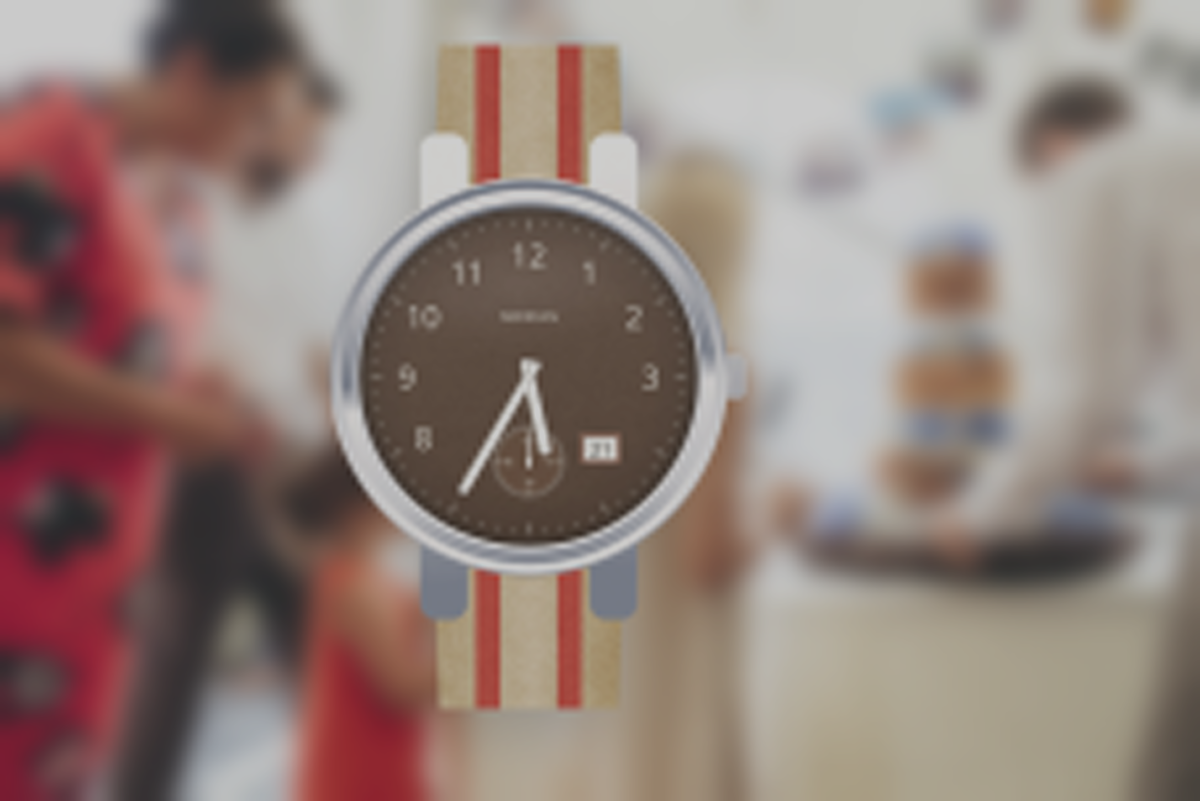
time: 5.35
